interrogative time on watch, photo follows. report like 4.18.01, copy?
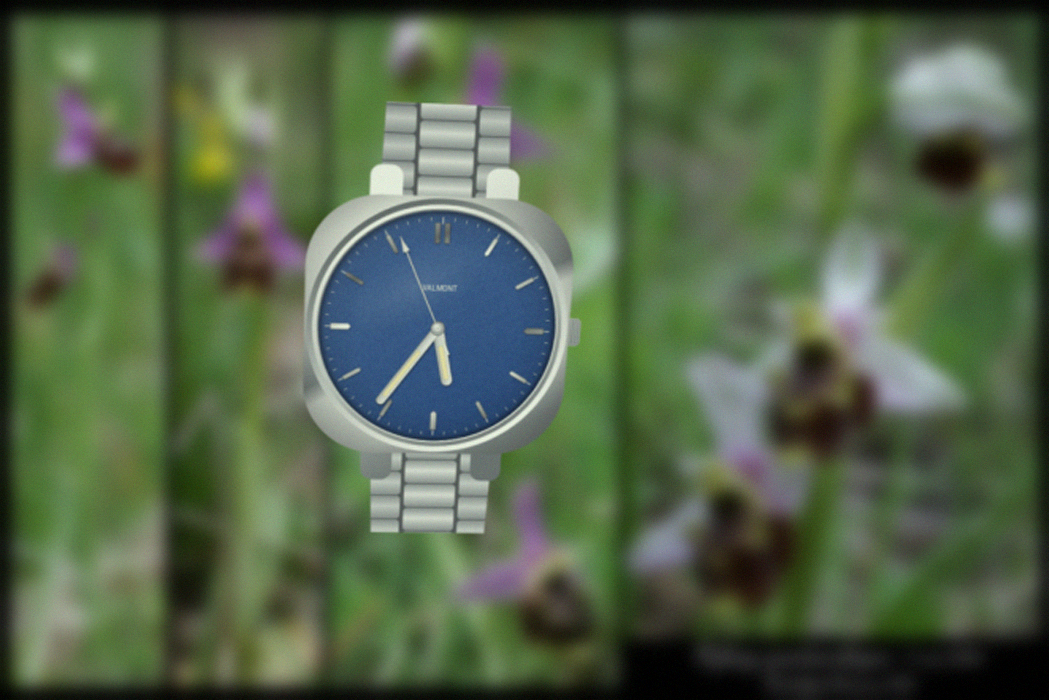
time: 5.35.56
